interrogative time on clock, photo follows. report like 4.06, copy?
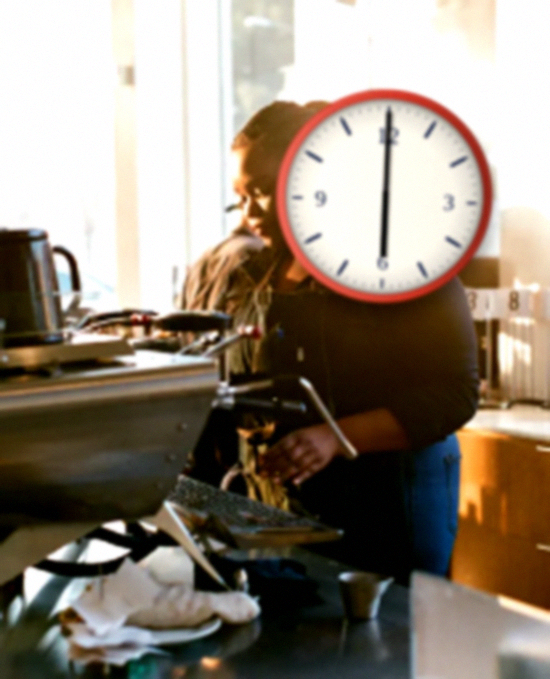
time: 6.00
